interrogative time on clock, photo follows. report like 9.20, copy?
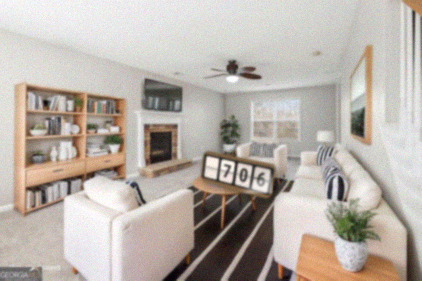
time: 7.06
